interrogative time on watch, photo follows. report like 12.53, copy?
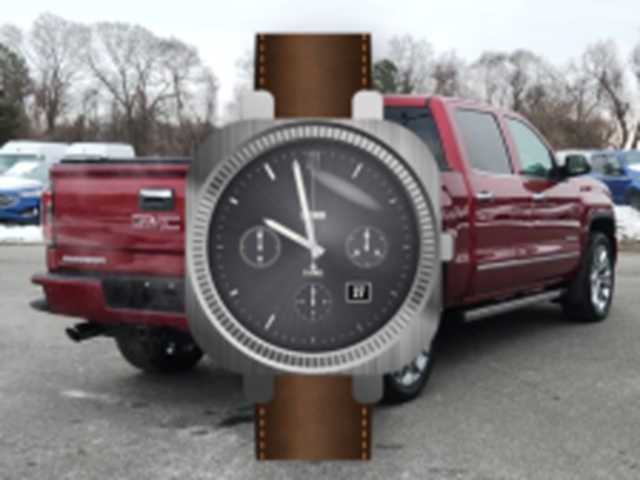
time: 9.58
